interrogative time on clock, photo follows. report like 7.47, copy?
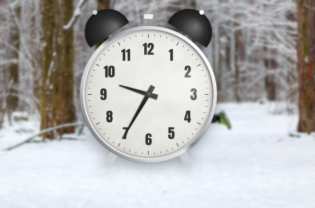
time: 9.35
